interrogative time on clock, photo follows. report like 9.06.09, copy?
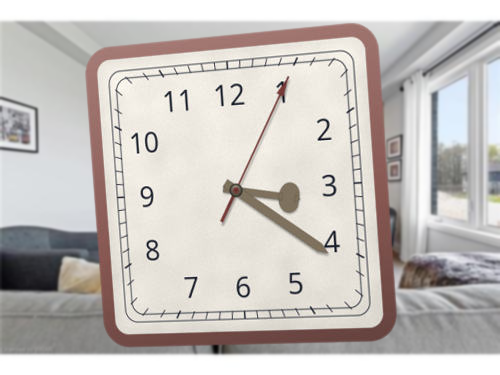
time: 3.21.05
